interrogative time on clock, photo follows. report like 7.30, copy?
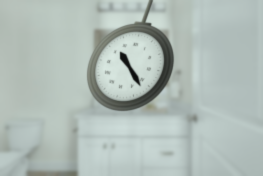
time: 10.22
